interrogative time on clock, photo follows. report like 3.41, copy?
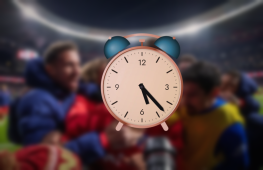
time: 5.23
